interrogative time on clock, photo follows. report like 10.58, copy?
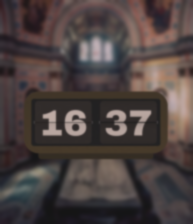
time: 16.37
